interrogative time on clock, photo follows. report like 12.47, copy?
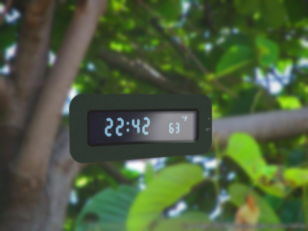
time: 22.42
